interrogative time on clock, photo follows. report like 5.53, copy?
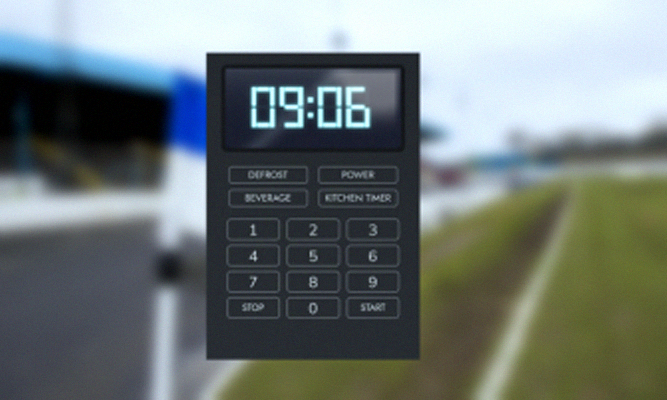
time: 9.06
